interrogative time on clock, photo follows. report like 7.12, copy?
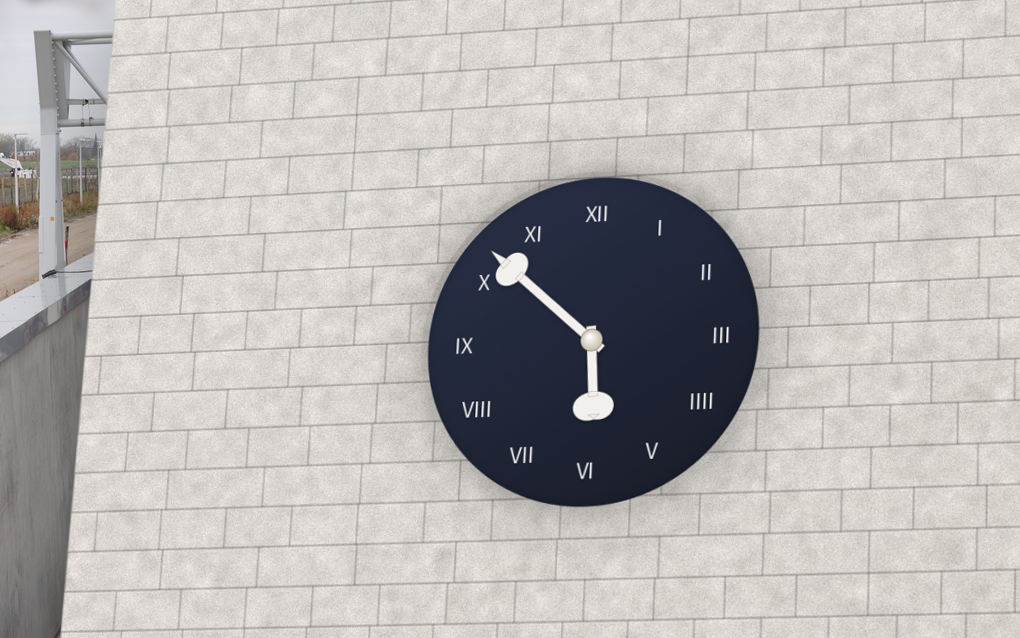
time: 5.52
